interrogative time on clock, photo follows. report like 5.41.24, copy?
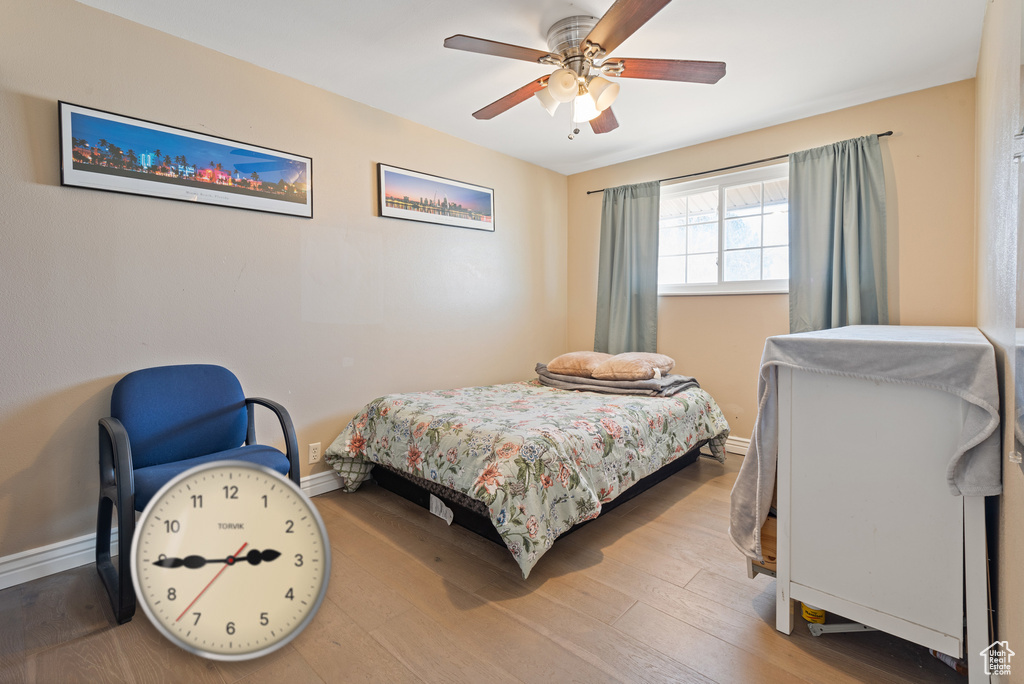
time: 2.44.37
